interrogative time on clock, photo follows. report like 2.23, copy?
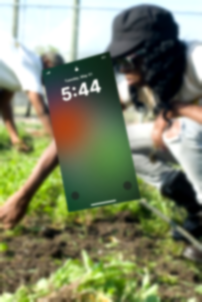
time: 5.44
